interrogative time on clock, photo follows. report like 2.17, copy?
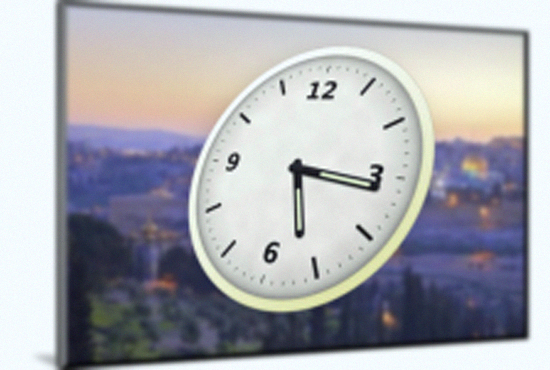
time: 5.16
